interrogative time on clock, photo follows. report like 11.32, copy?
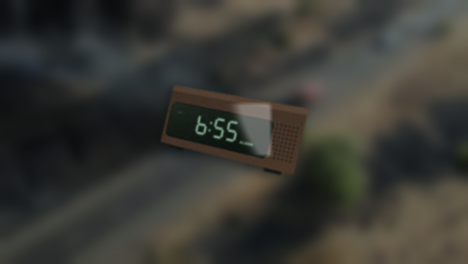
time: 6.55
